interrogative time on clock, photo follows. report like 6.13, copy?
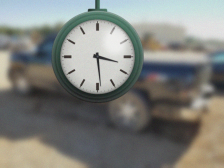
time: 3.29
